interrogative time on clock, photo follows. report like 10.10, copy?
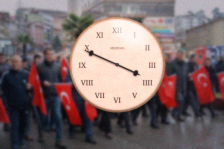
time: 3.49
